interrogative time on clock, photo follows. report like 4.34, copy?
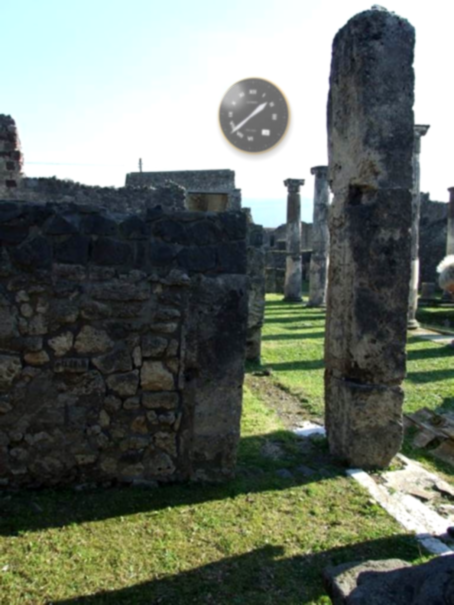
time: 1.38
